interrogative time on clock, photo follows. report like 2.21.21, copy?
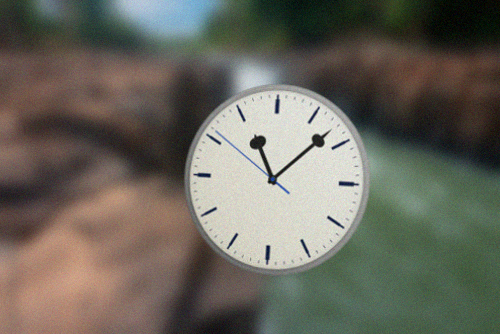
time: 11.07.51
